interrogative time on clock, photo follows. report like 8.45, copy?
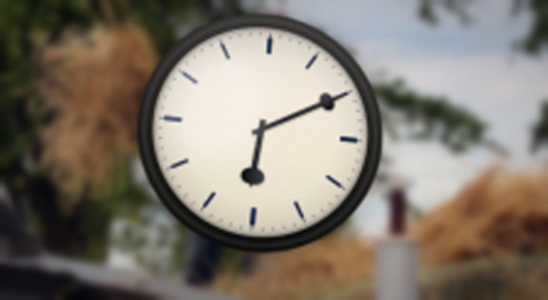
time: 6.10
